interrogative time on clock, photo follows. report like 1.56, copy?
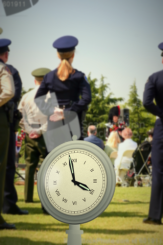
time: 3.58
